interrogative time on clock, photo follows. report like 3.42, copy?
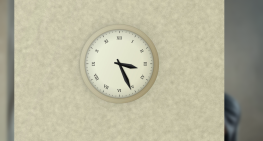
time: 3.26
